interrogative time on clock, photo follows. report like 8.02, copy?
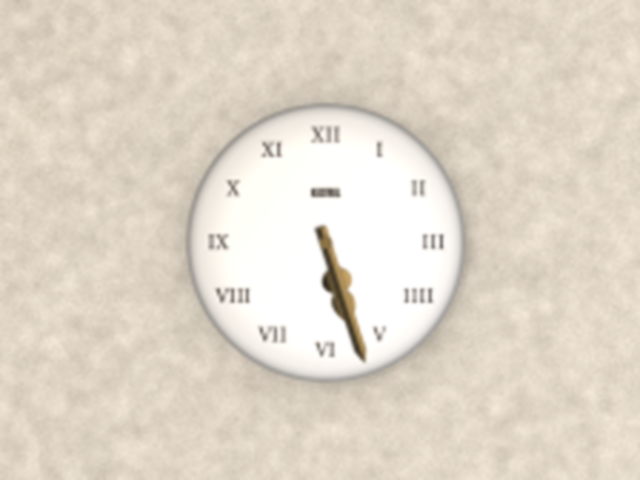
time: 5.27
